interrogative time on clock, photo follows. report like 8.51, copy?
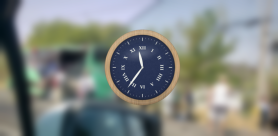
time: 11.36
